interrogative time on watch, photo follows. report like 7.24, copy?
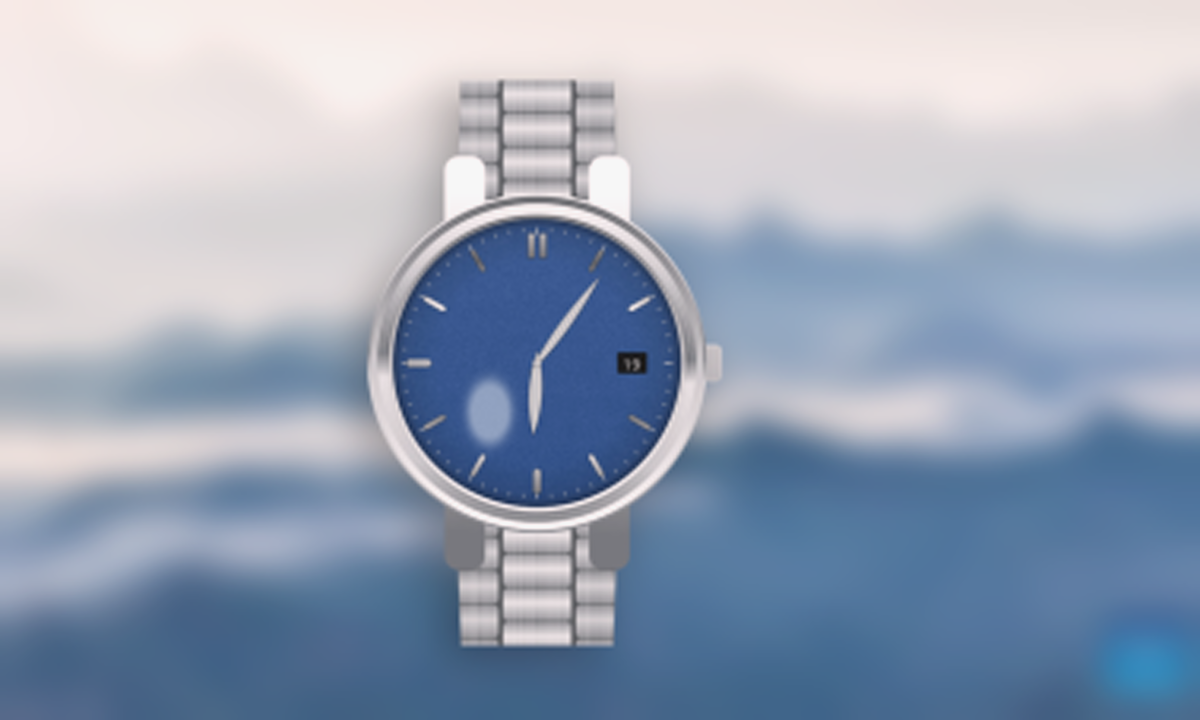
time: 6.06
